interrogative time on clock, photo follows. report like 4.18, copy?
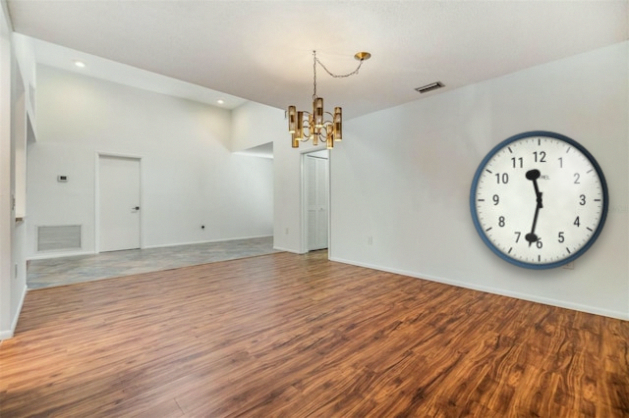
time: 11.32
